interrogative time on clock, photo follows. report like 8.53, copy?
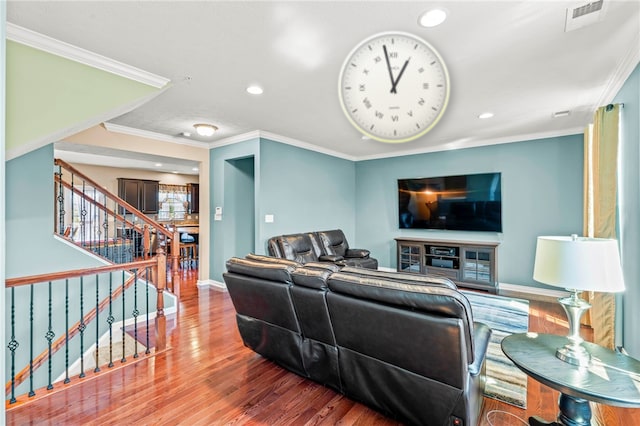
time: 12.58
